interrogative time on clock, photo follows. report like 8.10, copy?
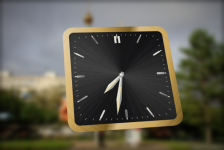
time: 7.32
